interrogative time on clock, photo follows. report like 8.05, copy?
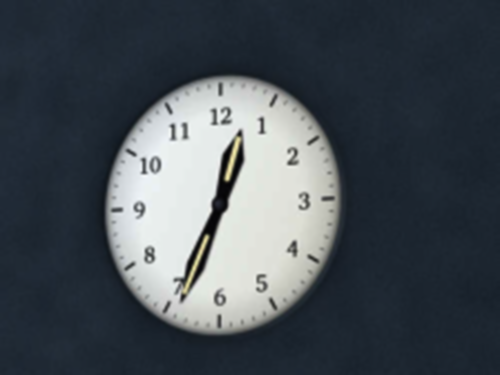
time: 12.34
